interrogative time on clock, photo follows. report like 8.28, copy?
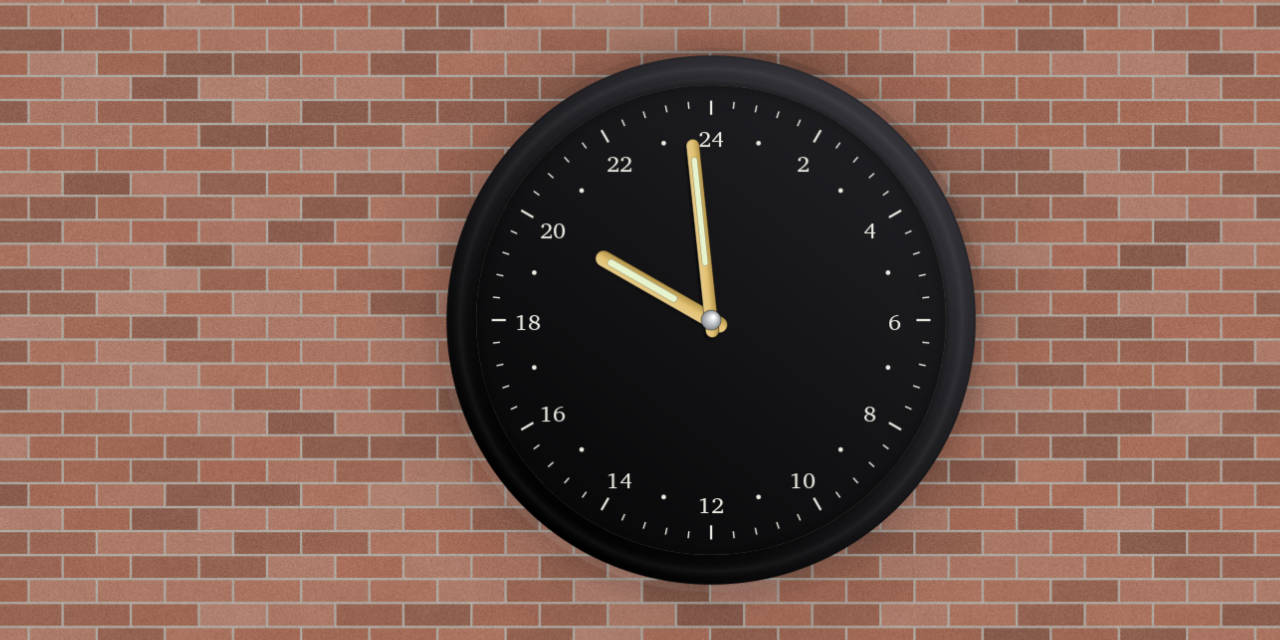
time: 19.59
